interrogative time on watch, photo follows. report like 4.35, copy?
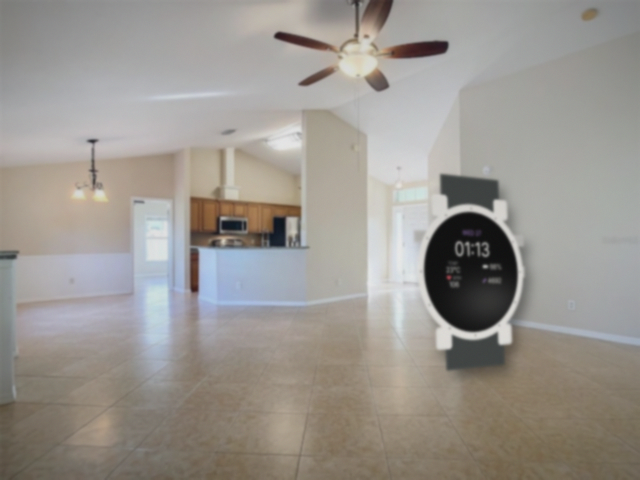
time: 1.13
